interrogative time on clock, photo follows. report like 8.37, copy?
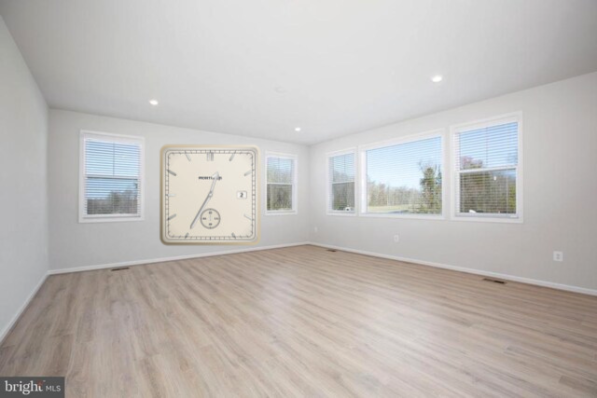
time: 12.35
